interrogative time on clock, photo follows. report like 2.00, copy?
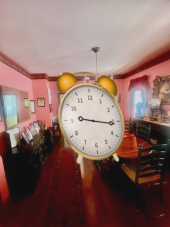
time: 9.16
